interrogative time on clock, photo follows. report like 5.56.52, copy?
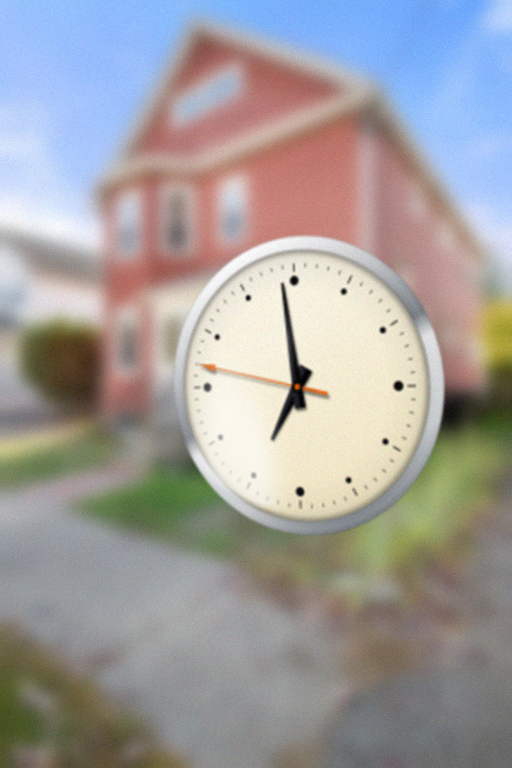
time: 6.58.47
